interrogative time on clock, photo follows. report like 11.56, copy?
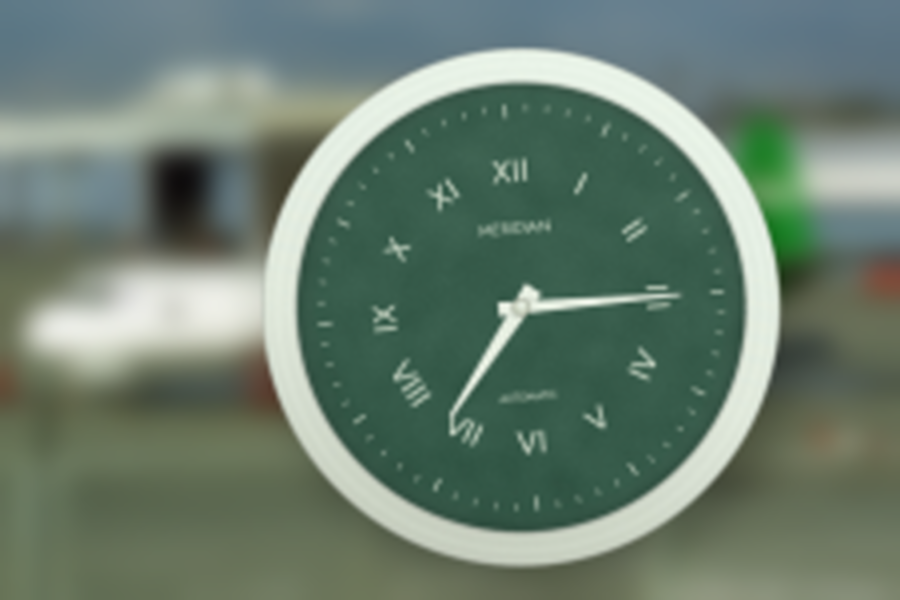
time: 7.15
